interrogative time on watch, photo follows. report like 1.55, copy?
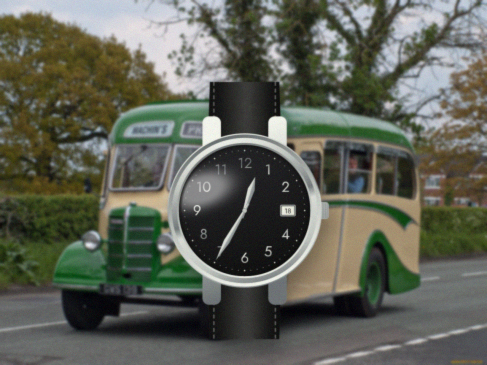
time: 12.35
